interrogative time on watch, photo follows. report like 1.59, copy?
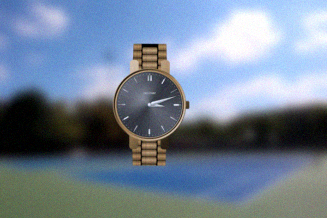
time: 3.12
